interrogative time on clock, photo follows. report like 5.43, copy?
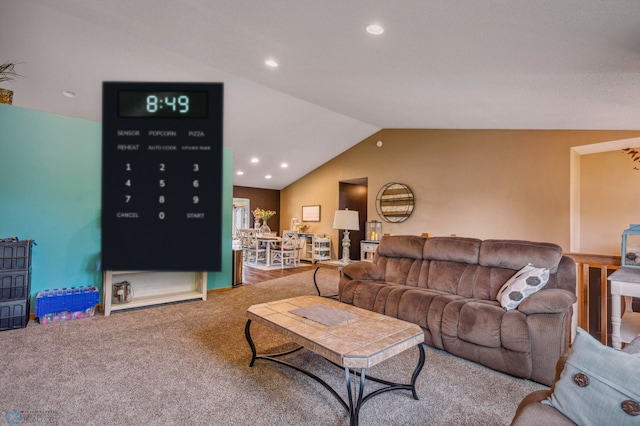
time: 8.49
